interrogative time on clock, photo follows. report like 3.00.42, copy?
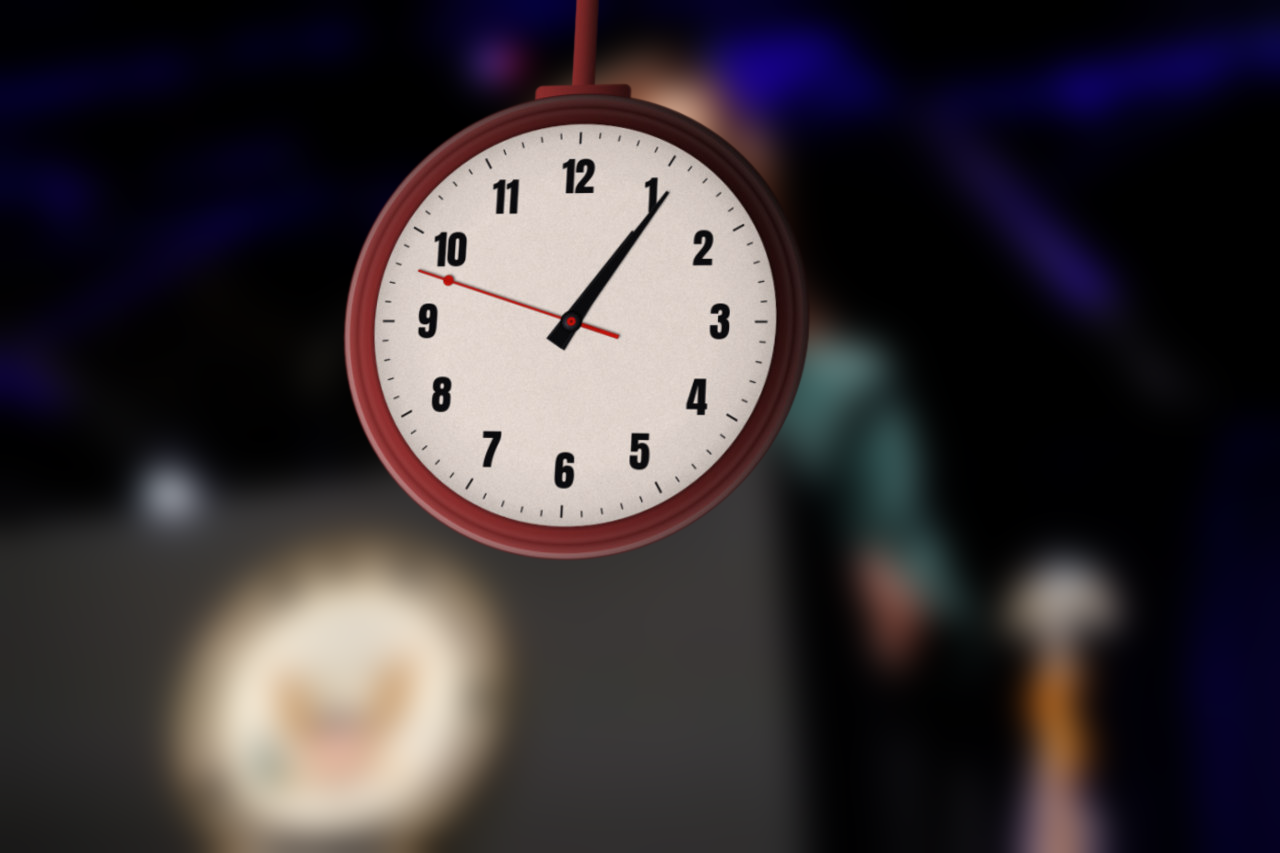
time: 1.05.48
